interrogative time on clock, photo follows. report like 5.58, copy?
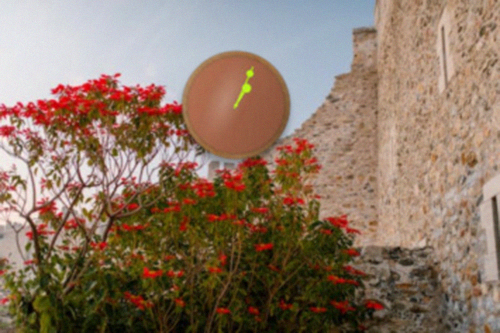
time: 1.04
